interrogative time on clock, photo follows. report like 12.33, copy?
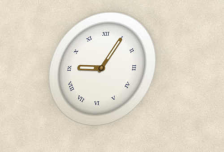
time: 9.05
